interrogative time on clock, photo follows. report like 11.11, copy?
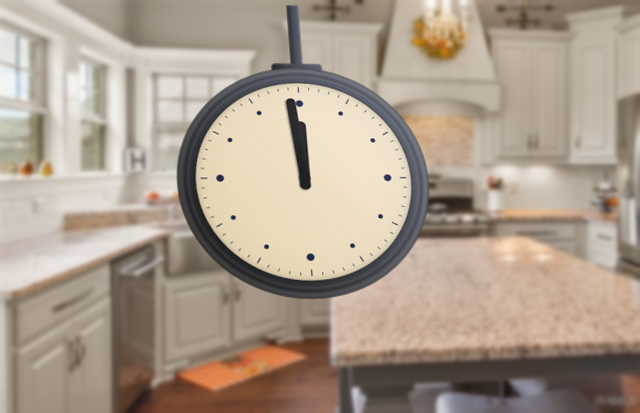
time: 11.59
